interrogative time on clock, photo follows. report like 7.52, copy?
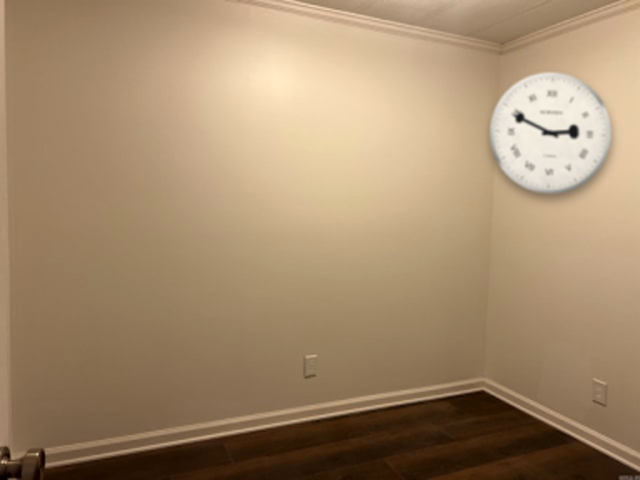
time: 2.49
